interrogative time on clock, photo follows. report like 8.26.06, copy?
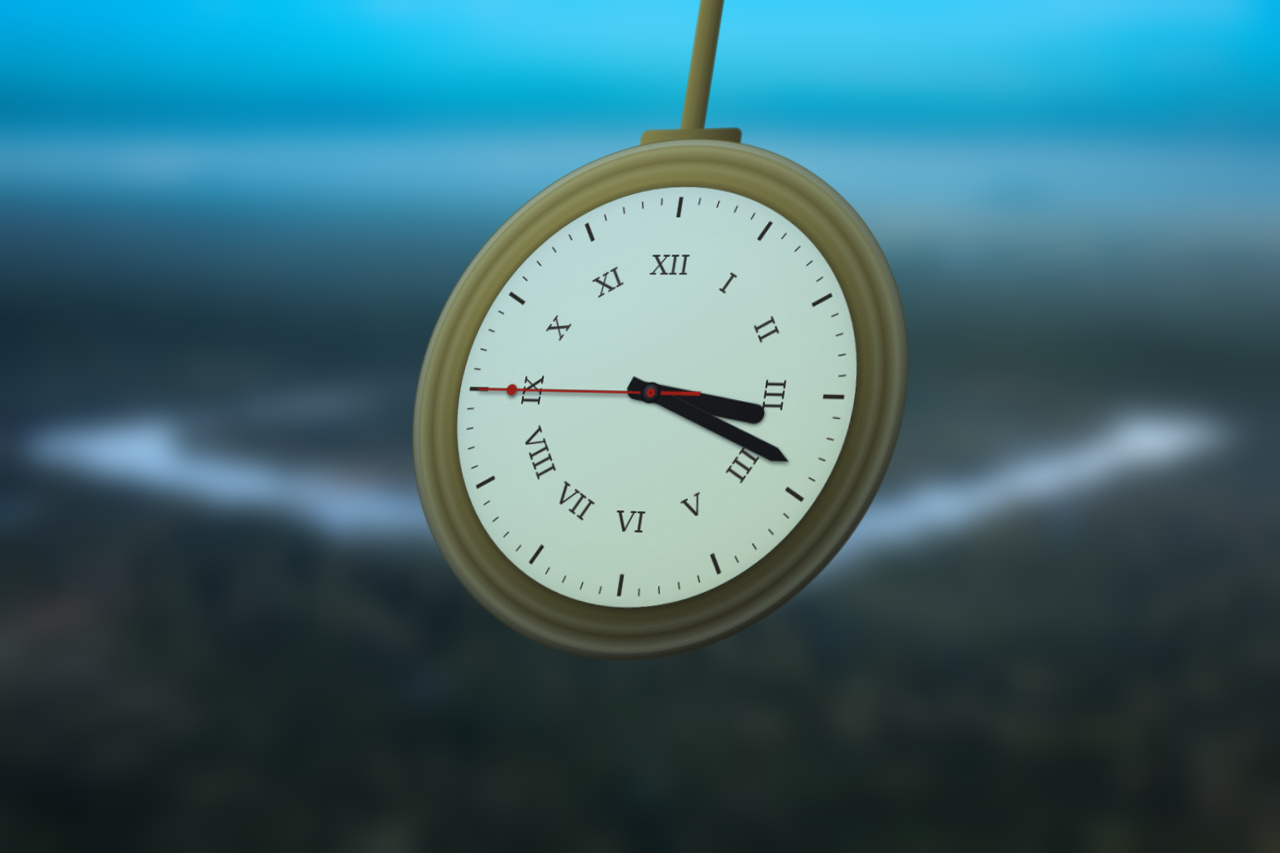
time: 3.18.45
